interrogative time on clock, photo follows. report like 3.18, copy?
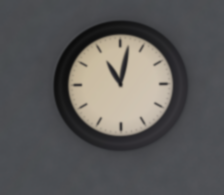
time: 11.02
